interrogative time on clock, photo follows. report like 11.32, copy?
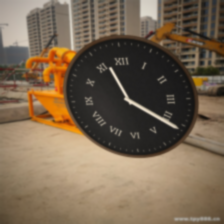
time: 11.21
